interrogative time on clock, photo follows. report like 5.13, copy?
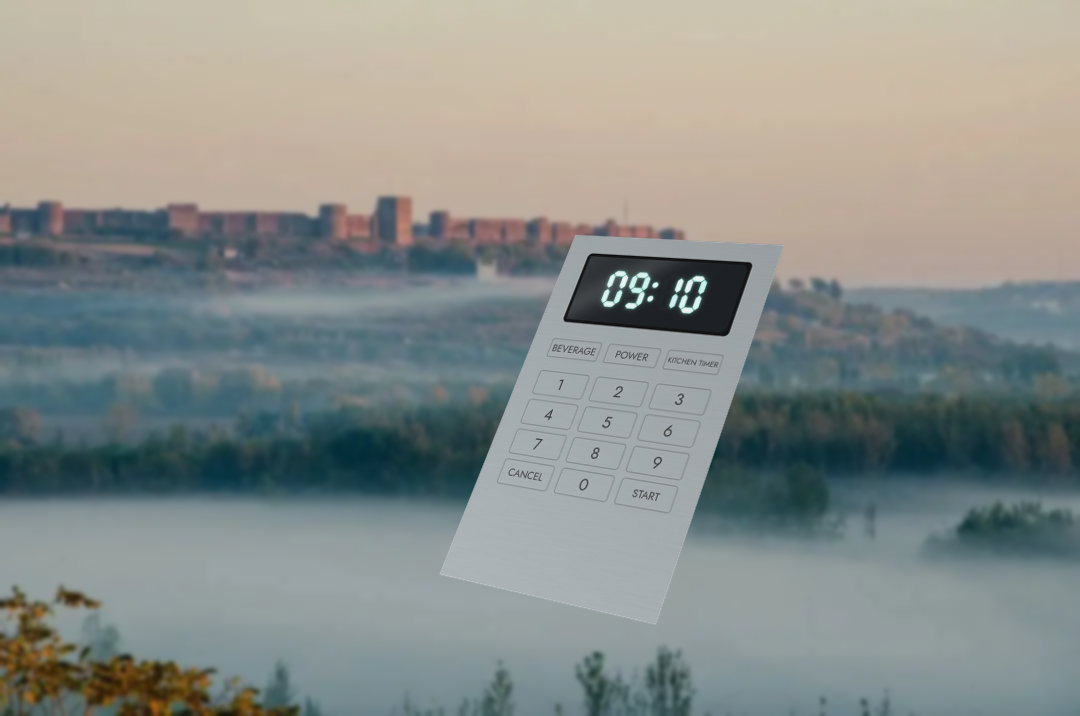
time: 9.10
